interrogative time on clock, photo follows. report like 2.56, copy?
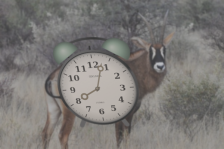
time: 8.03
